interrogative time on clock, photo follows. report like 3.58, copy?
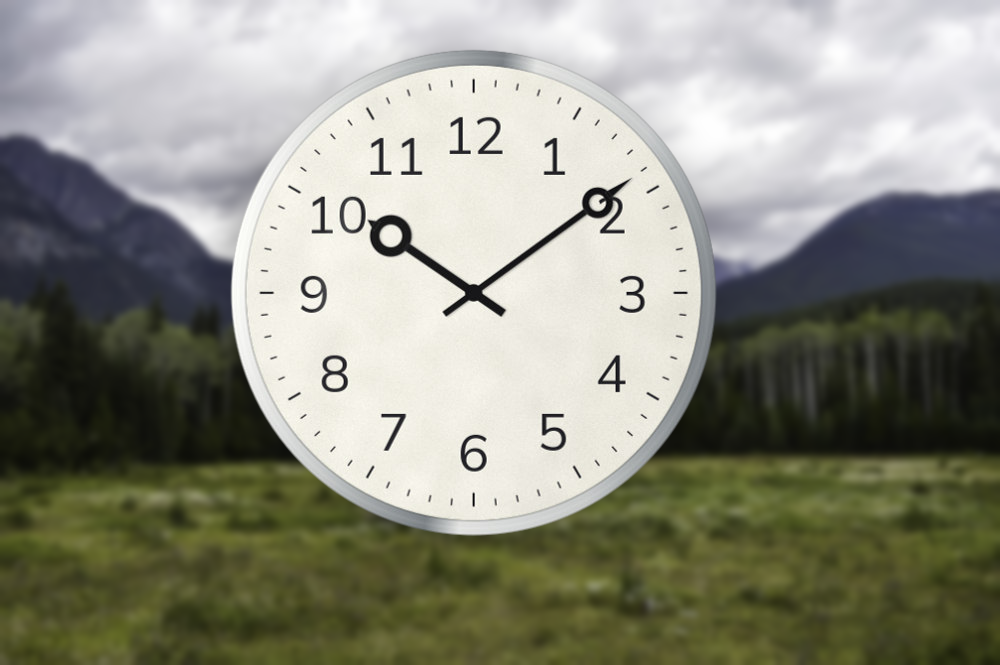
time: 10.09
